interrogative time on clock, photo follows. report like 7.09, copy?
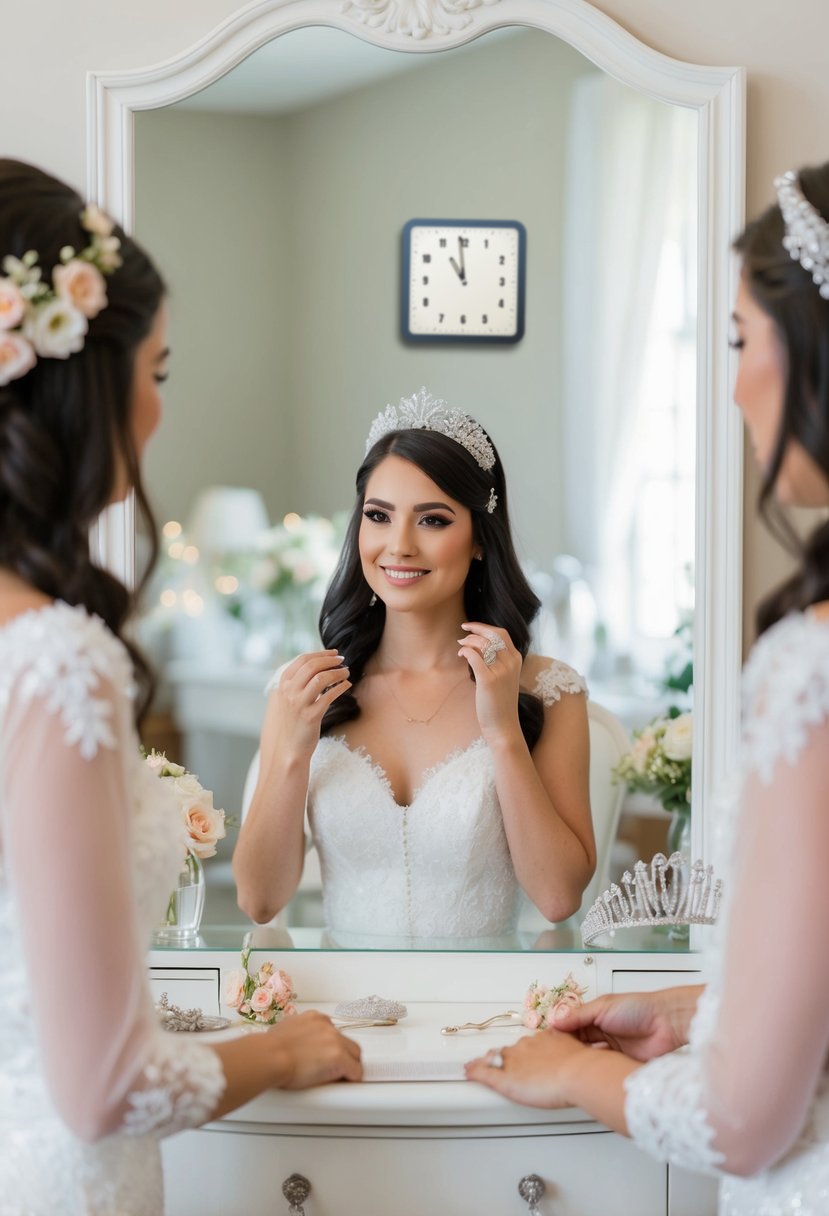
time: 10.59
